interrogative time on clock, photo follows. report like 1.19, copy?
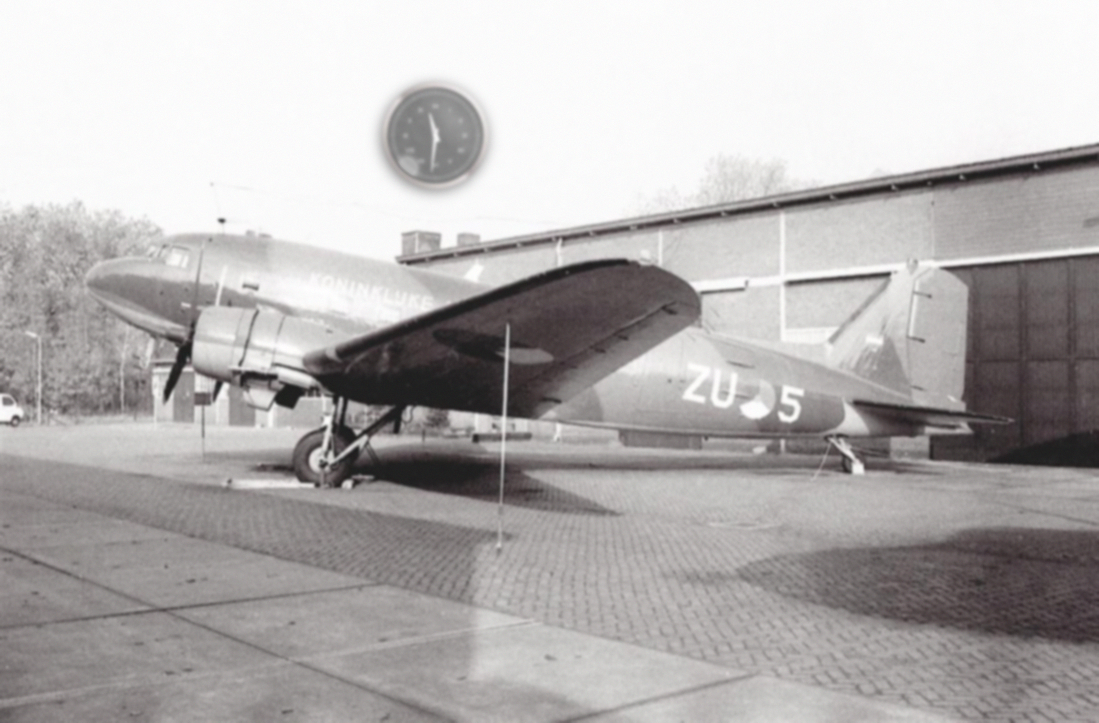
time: 11.31
